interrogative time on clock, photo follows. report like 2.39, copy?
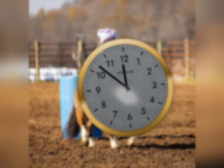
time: 11.52
